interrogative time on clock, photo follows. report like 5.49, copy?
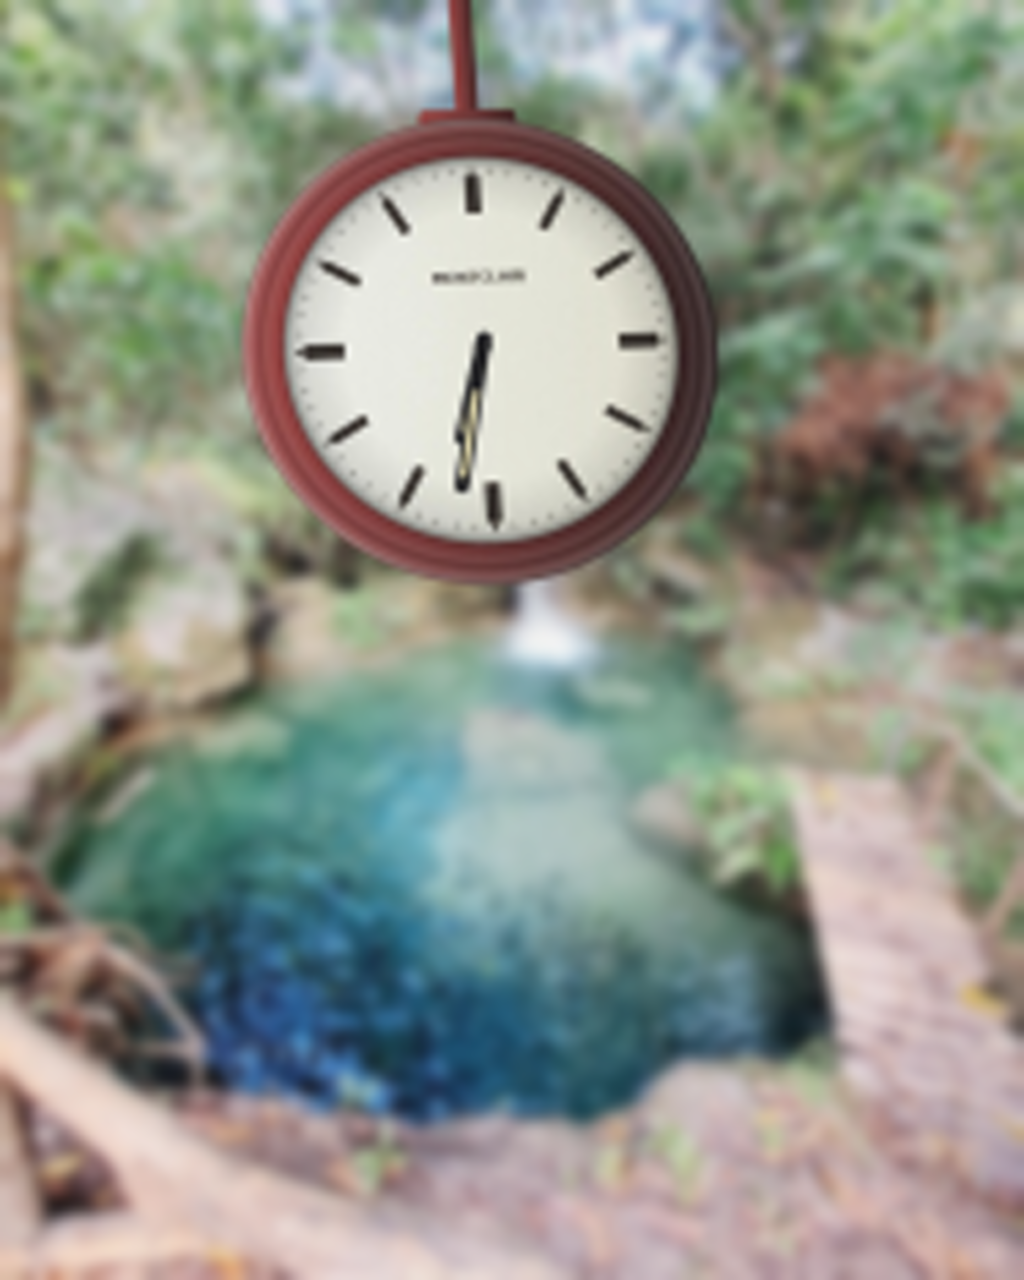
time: 6.32
